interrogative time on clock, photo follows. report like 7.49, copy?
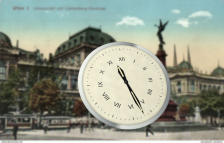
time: 11.27
